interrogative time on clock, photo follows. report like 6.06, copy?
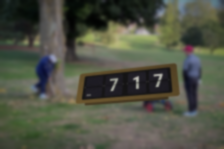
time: 7.17
